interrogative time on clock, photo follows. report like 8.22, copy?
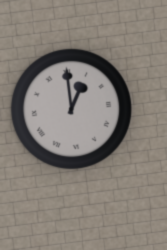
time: 1.00
